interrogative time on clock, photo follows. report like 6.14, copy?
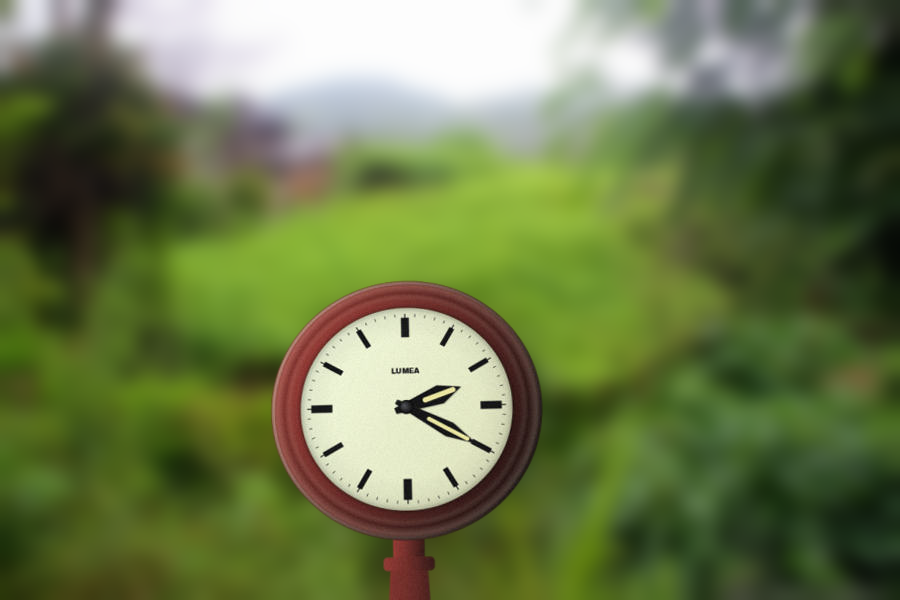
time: 2.20
